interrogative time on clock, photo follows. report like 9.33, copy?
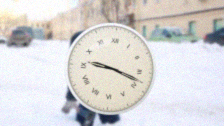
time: 9.18
